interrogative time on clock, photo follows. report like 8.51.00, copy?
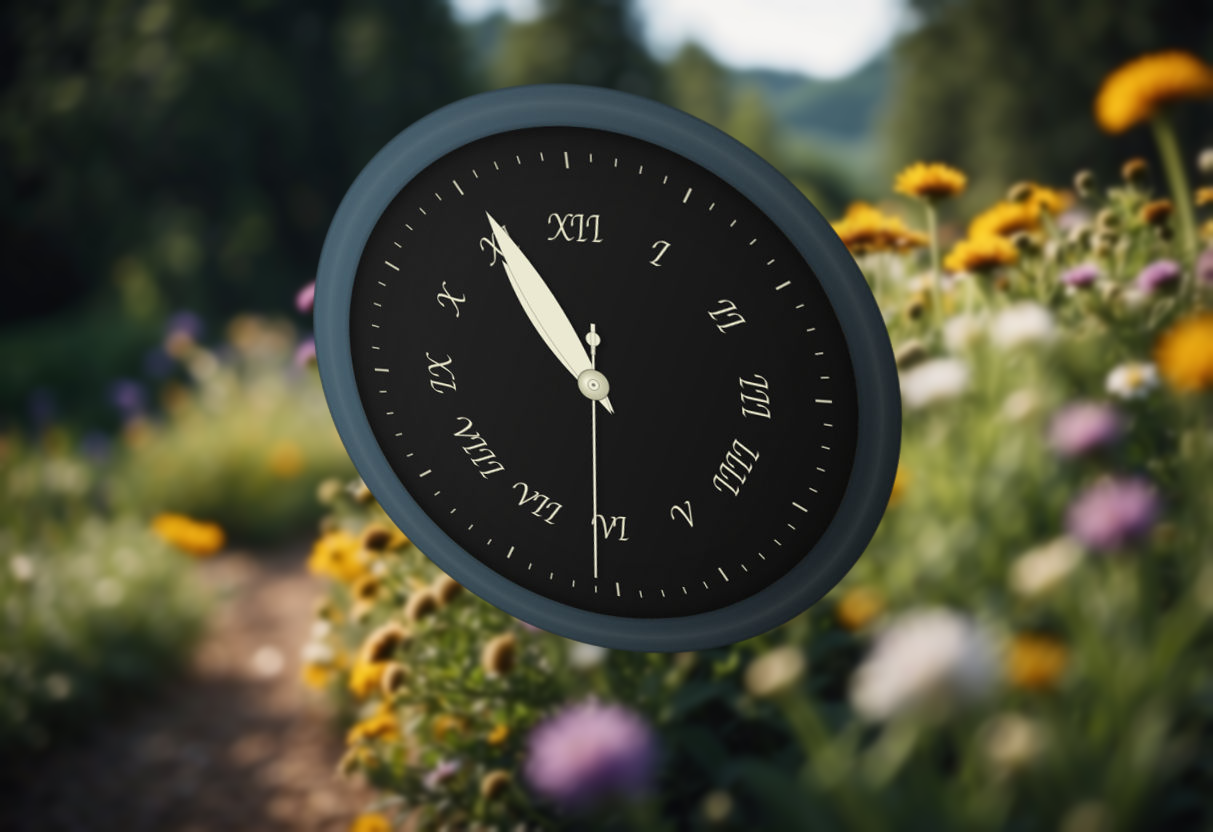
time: 10.55.31
